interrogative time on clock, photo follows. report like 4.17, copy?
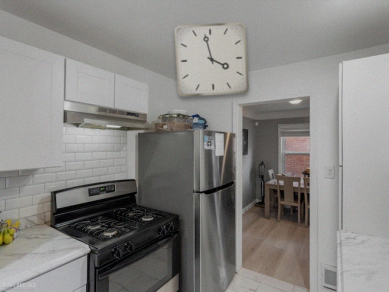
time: 3.58
